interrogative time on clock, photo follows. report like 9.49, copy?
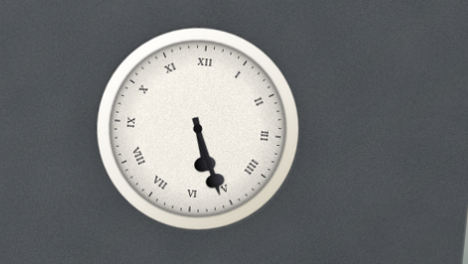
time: 5.26
